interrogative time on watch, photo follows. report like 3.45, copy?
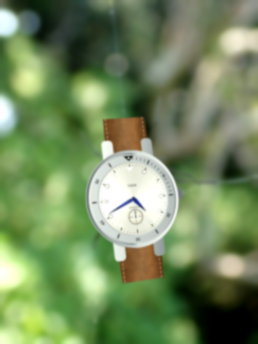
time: 4.41
